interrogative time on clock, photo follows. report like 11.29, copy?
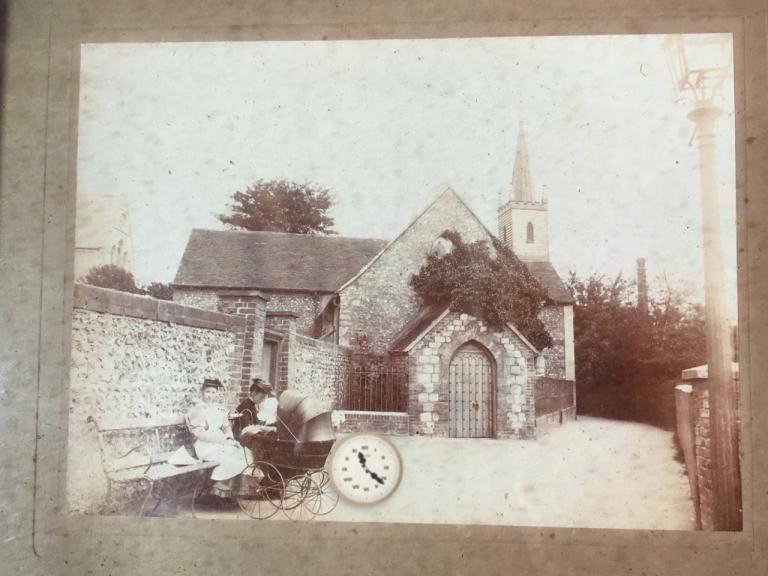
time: 11.22
